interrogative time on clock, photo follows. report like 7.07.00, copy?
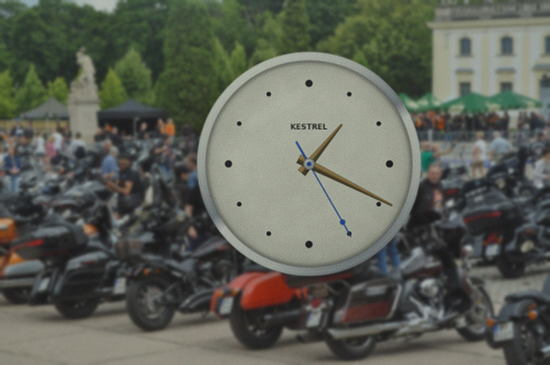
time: 1.19.25
